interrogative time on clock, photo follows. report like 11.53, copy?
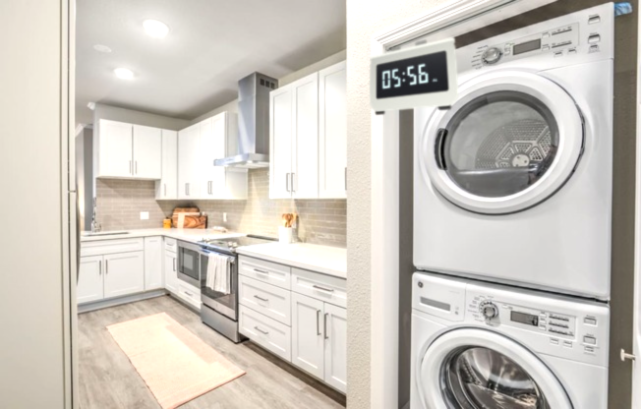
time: 5.56
